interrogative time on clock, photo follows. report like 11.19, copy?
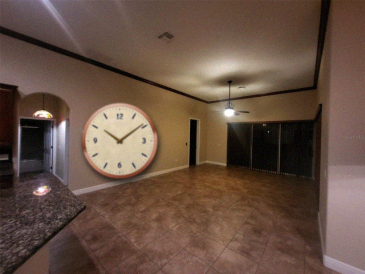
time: 10.09
